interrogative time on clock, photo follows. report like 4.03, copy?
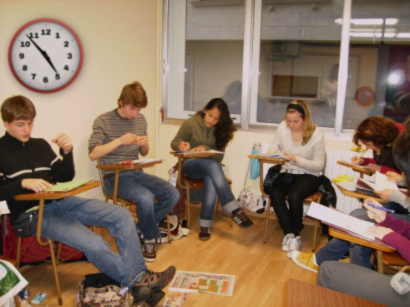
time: 4.53
